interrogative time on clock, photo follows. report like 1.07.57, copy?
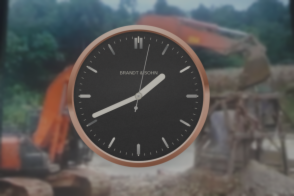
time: 1.41.02
